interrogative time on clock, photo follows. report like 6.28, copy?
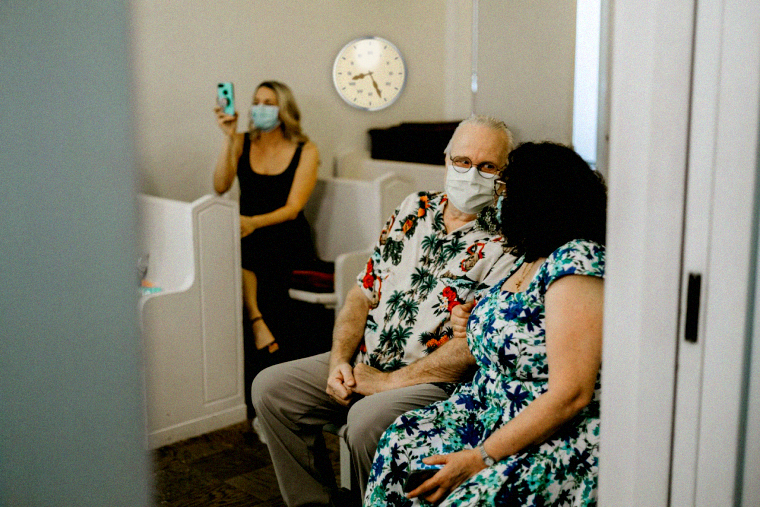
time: 8.26
